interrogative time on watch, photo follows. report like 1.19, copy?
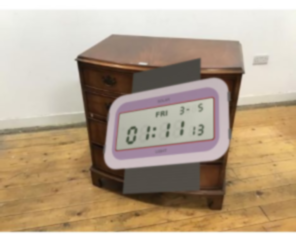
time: 1.11
